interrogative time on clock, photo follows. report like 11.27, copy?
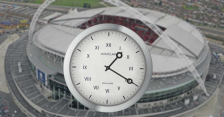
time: 1.20
